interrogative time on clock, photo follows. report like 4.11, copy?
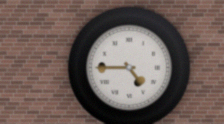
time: 4.45
